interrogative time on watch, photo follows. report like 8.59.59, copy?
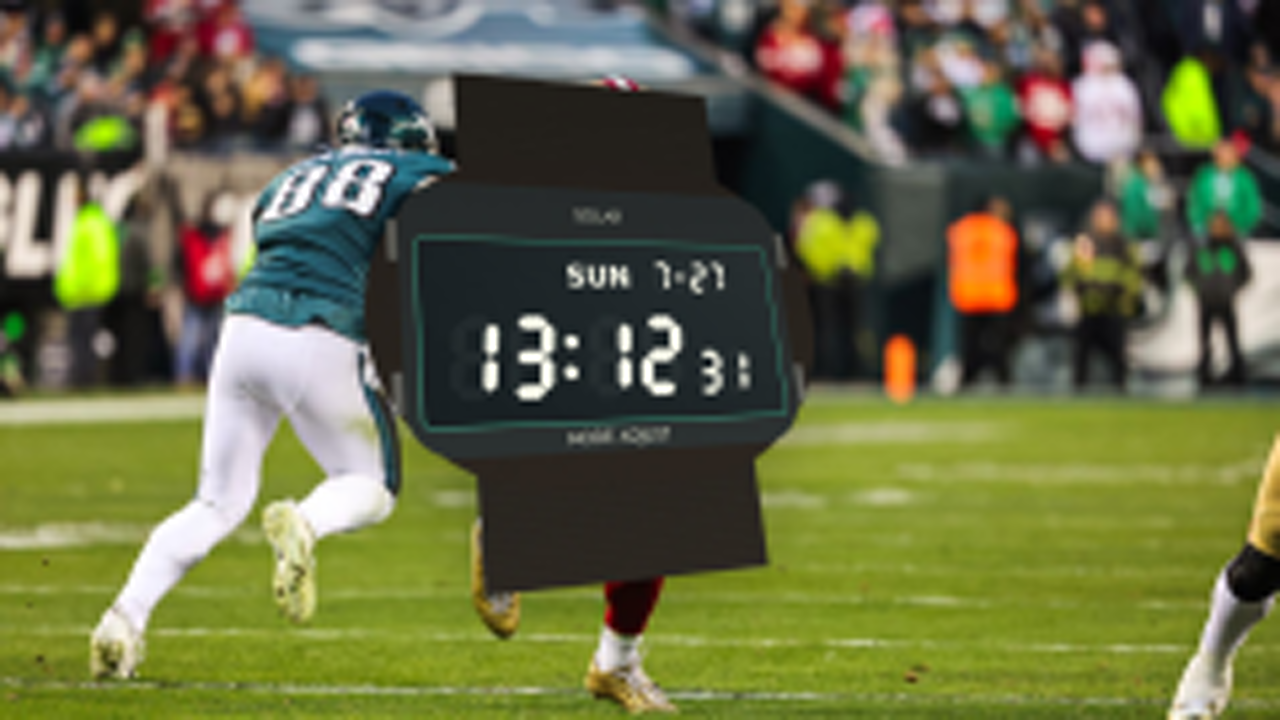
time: 13.12.31
